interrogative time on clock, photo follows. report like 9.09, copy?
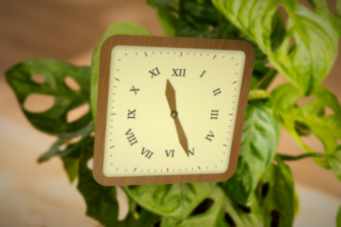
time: 11.26
